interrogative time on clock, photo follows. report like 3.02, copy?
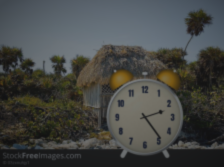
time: 2.24
